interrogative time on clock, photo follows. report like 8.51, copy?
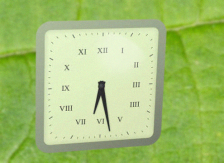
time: 6.28
